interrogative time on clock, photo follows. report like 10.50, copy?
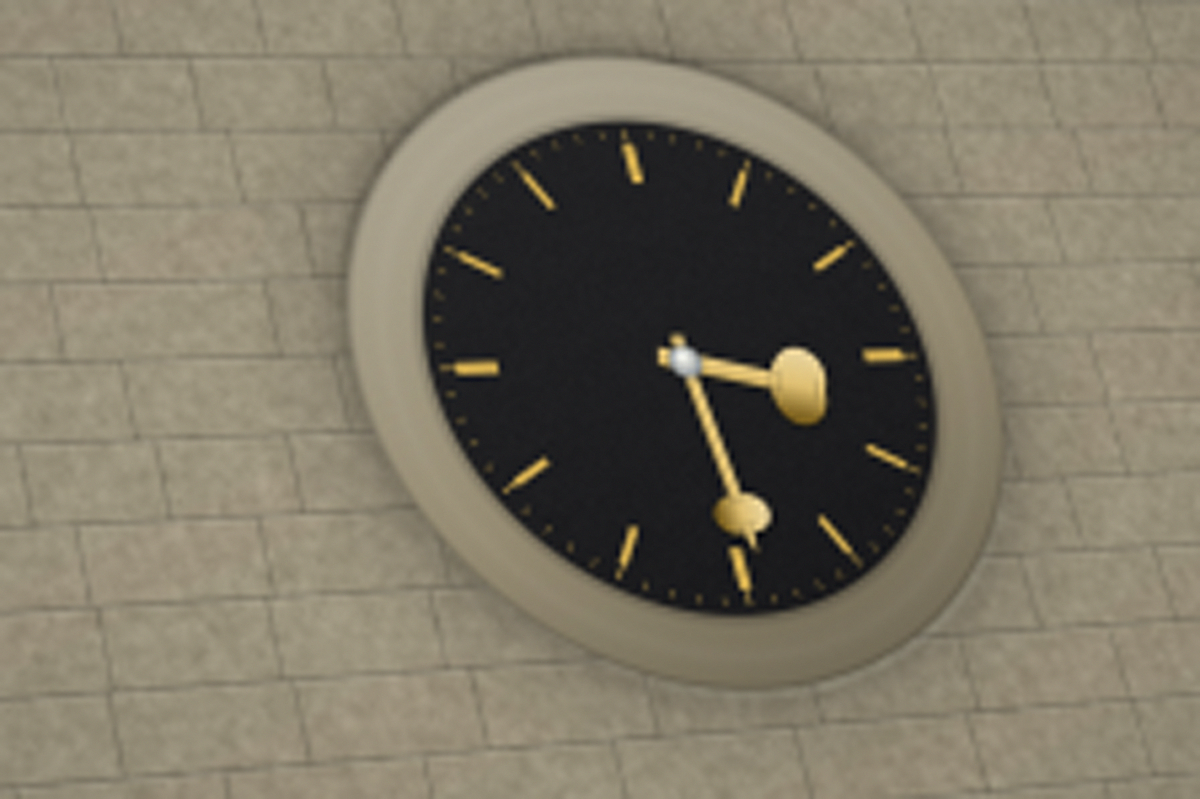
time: 3.29
